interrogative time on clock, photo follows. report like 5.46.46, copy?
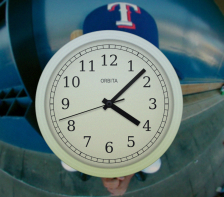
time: 4.07.42
